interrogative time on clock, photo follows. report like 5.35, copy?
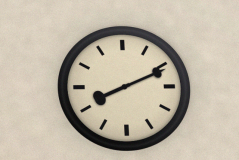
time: 8.11
